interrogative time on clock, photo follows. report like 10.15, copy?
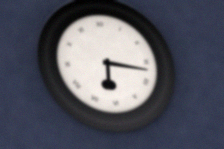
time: 6.17
